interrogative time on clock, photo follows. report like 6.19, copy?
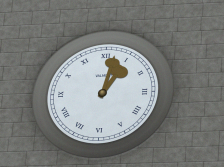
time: 1.02
